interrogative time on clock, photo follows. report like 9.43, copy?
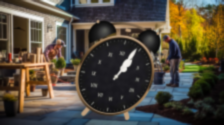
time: 1.04
